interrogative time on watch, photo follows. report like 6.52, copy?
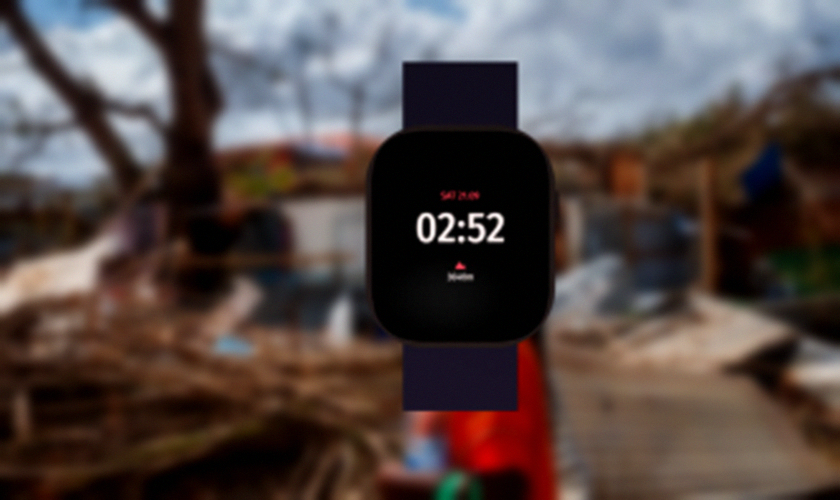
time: 2.52
